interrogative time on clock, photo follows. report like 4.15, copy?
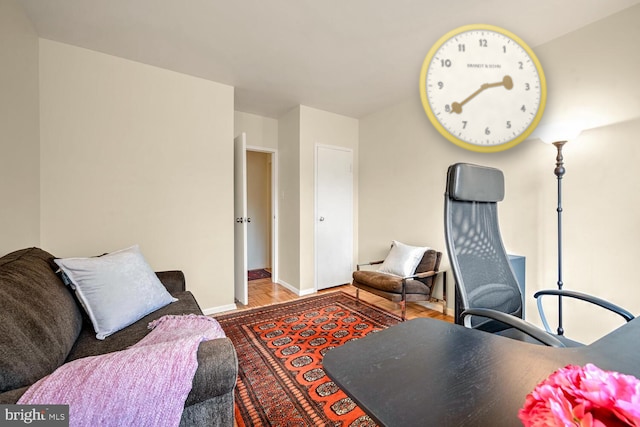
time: 2.39
